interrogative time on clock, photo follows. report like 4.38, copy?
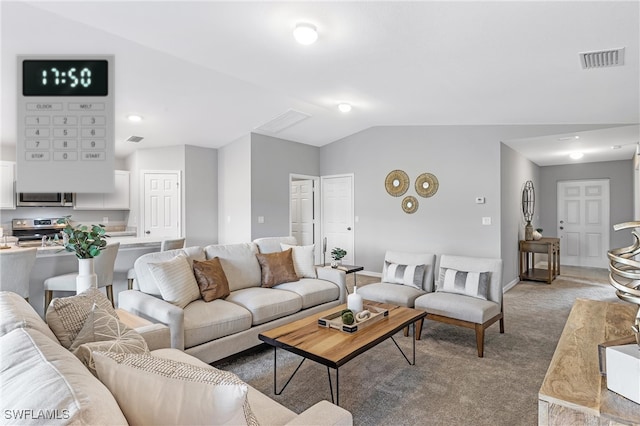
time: 17.50
